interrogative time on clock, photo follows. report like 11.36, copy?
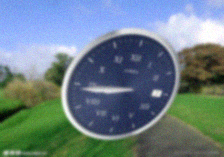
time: 8.44
